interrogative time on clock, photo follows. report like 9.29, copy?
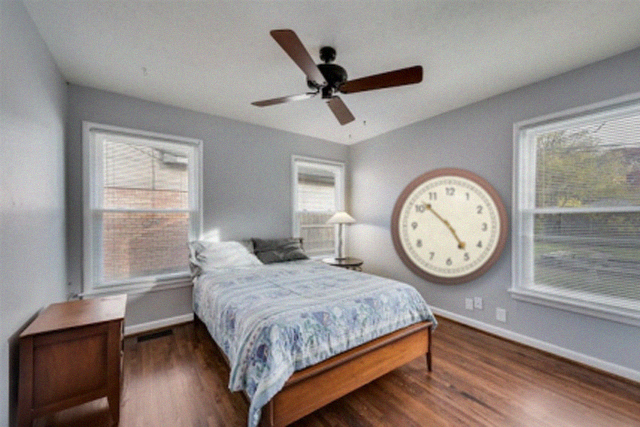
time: 4.52
